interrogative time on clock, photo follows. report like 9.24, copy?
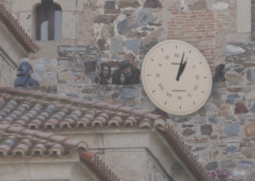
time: 1.03
